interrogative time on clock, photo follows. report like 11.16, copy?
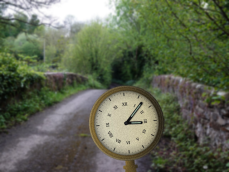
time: 3.07
